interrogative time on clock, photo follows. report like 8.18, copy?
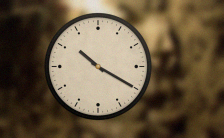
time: 10.20
